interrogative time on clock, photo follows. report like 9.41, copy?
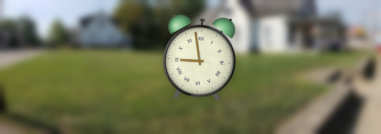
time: 8.58
